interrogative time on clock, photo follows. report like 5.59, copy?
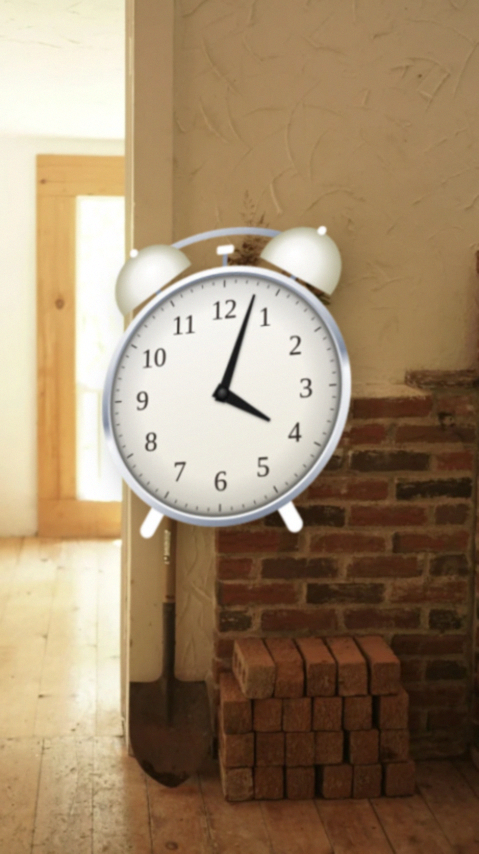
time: 4.03
